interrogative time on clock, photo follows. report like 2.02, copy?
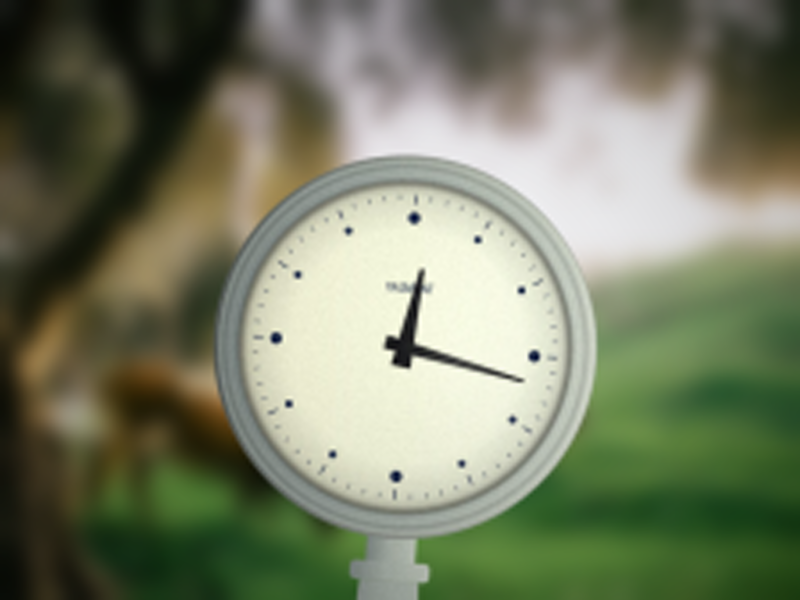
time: 12.17
